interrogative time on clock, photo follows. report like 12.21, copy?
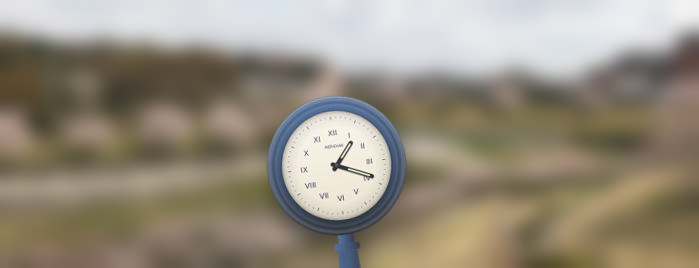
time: 1.19
